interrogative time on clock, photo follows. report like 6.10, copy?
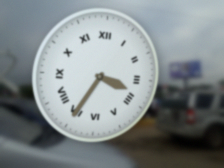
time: 3.35
